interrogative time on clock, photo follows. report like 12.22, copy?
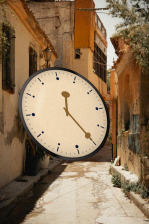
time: 12.25
